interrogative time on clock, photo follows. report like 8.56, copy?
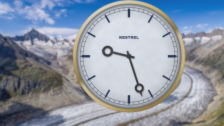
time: 9.27
